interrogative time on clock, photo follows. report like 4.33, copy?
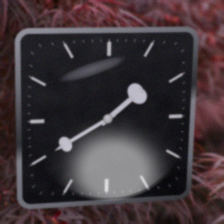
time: 1.40
